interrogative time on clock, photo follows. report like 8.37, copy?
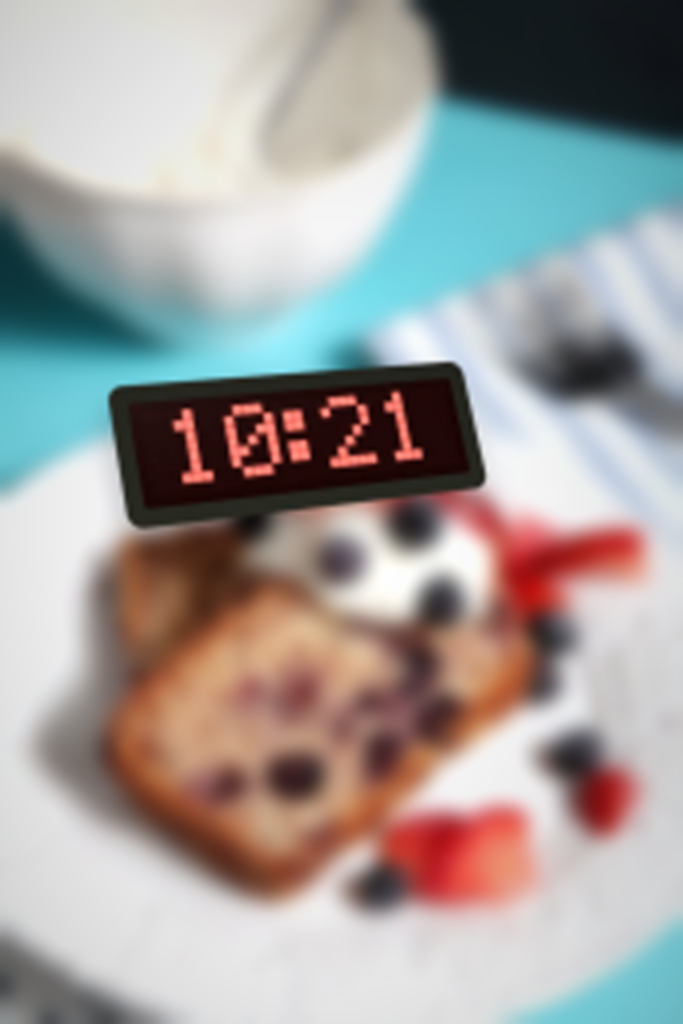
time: 10.21
